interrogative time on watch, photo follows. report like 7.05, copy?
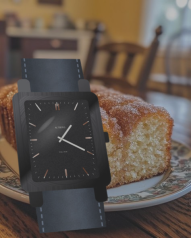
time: 1.20
